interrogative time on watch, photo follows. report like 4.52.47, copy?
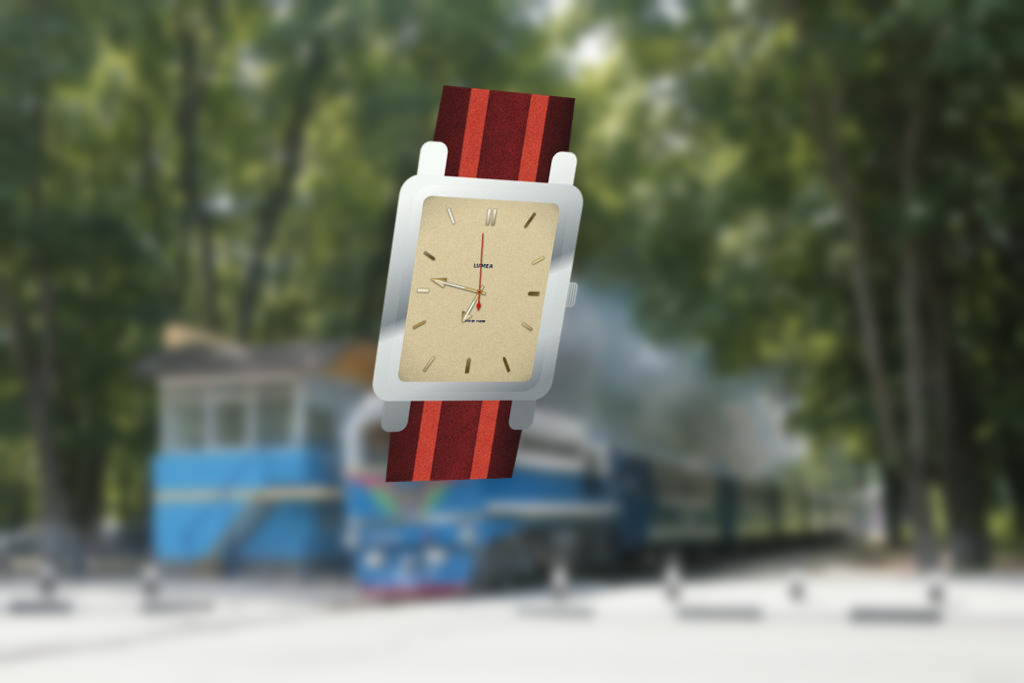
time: 6.46.59
